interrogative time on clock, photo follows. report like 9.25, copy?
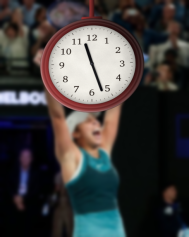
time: 11.27
